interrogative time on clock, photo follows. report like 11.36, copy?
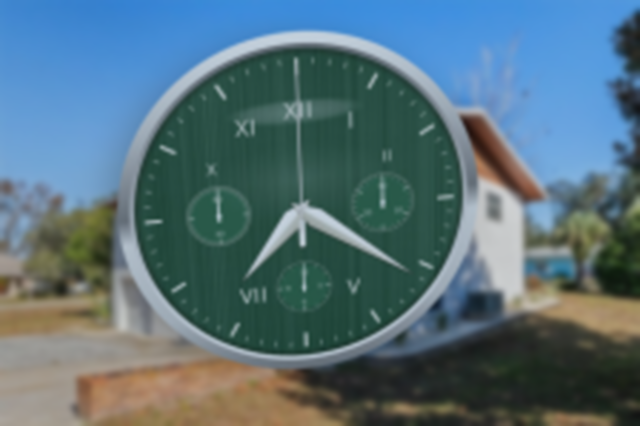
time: 7.21
